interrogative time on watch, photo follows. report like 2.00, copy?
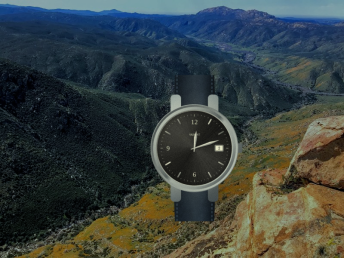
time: 12.12
